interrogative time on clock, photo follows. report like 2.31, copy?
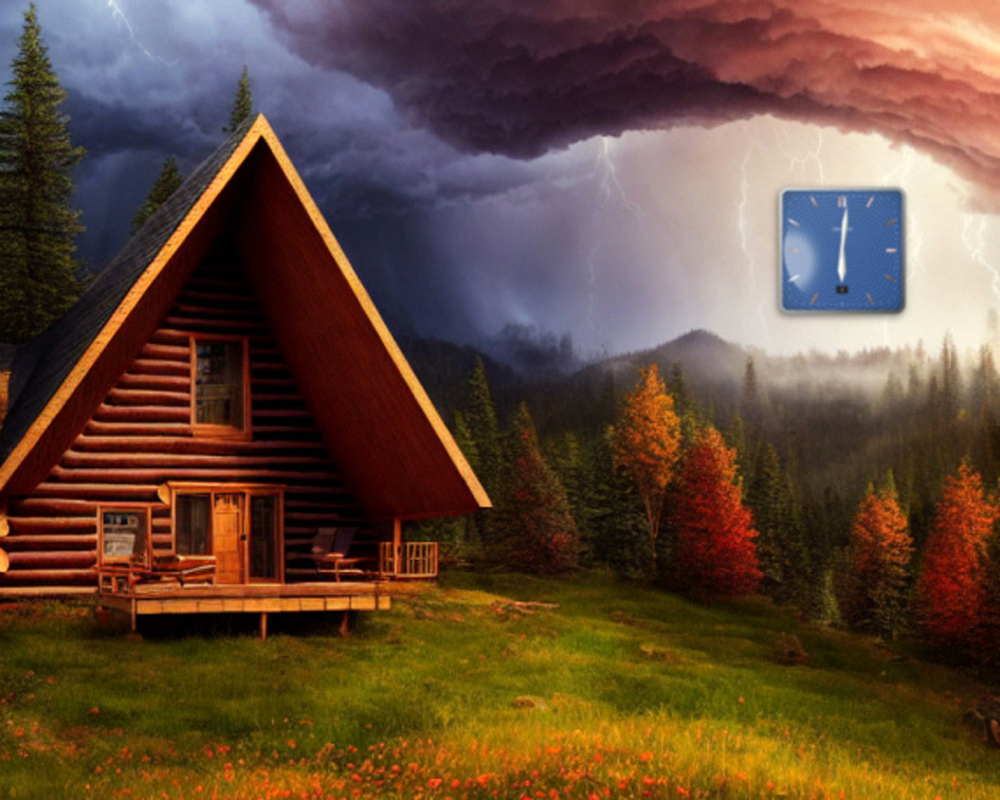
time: 6.01
